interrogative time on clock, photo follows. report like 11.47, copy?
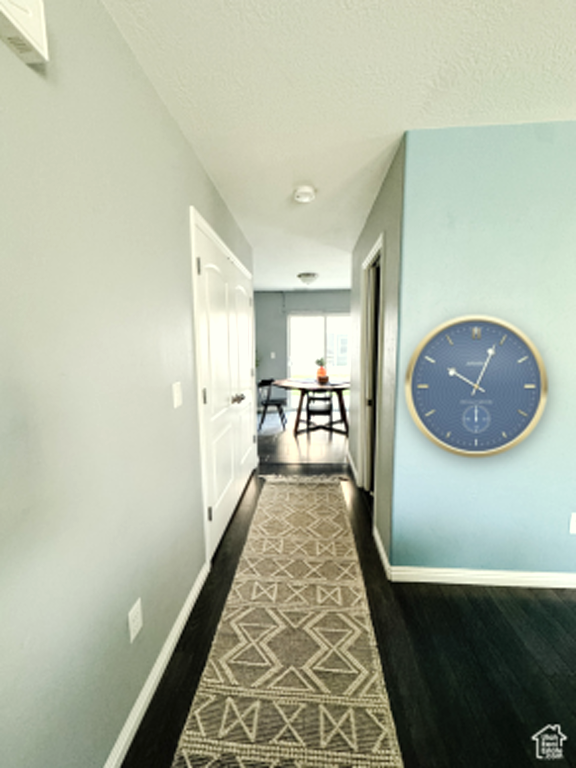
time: 10.04
